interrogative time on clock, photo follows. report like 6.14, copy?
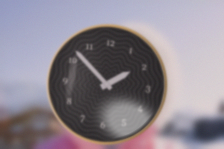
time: 1.52
